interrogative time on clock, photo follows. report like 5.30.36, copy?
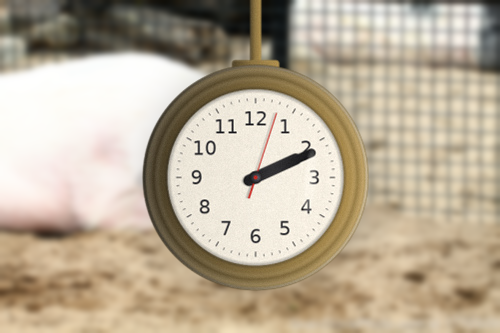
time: 2.11.03
